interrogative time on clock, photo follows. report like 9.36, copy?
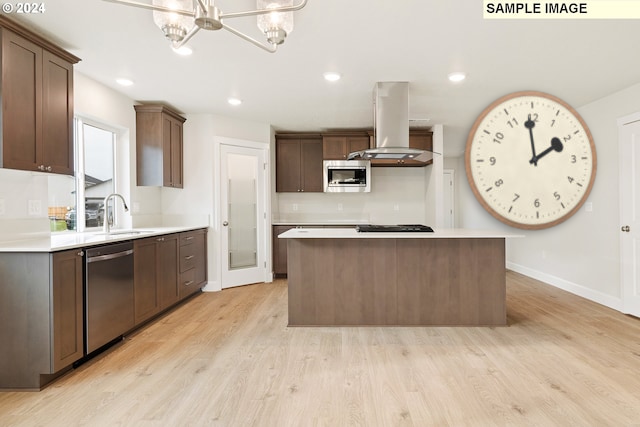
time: 1.59
